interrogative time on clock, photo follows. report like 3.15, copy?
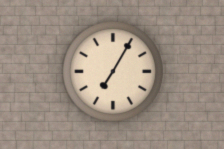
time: 7.05
